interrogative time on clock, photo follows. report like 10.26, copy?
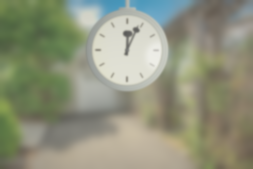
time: 12.04
